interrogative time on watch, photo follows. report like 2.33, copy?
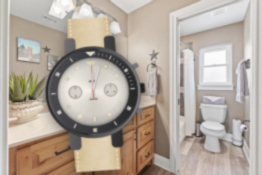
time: 12.03
